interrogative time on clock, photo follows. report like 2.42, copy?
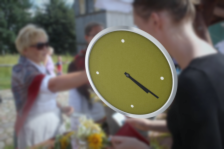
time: 4.21
